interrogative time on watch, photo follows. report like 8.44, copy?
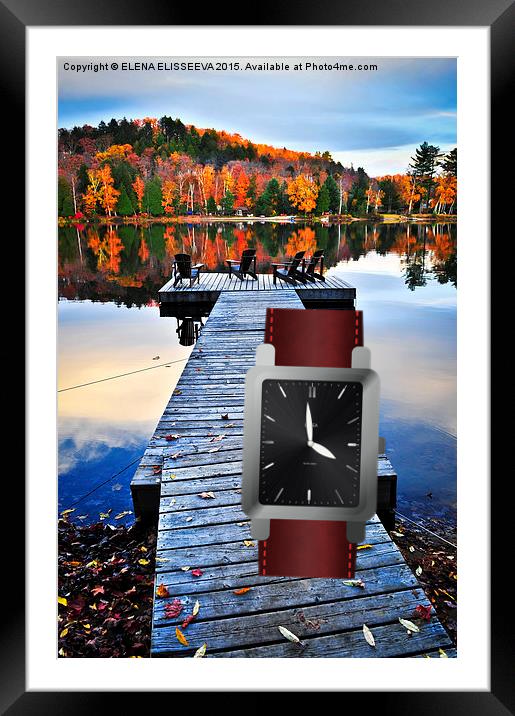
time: 3.59
